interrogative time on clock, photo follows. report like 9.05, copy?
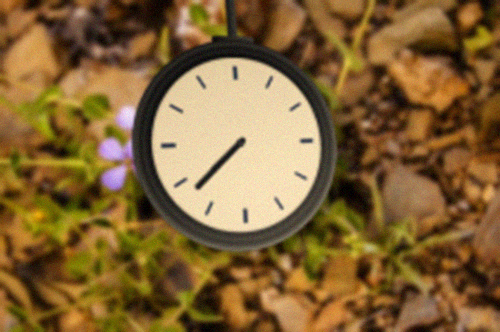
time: 7.38
